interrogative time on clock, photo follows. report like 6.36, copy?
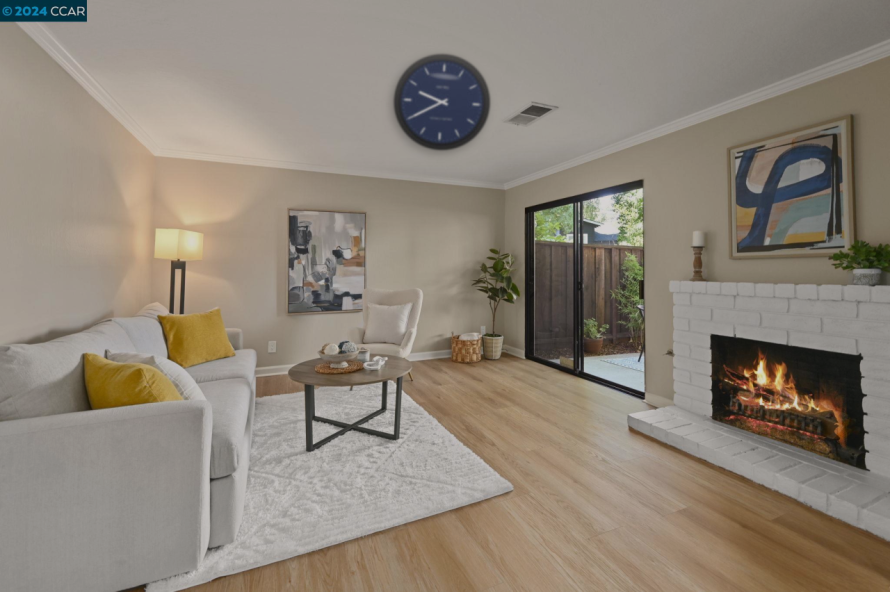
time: 9.40
